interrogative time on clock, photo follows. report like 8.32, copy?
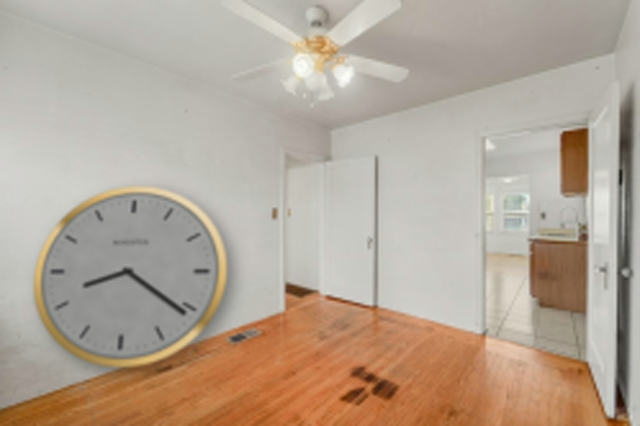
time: 8.21
